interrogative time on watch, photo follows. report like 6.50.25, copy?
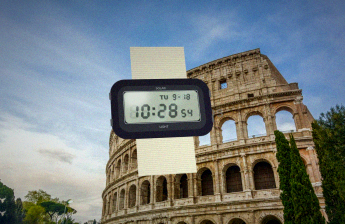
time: 10.28.54
